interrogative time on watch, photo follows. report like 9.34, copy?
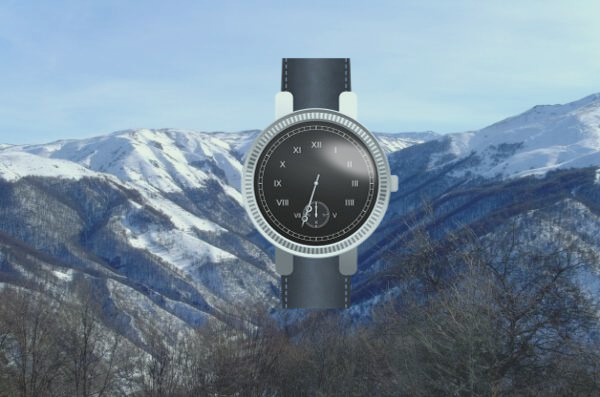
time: 6.33
